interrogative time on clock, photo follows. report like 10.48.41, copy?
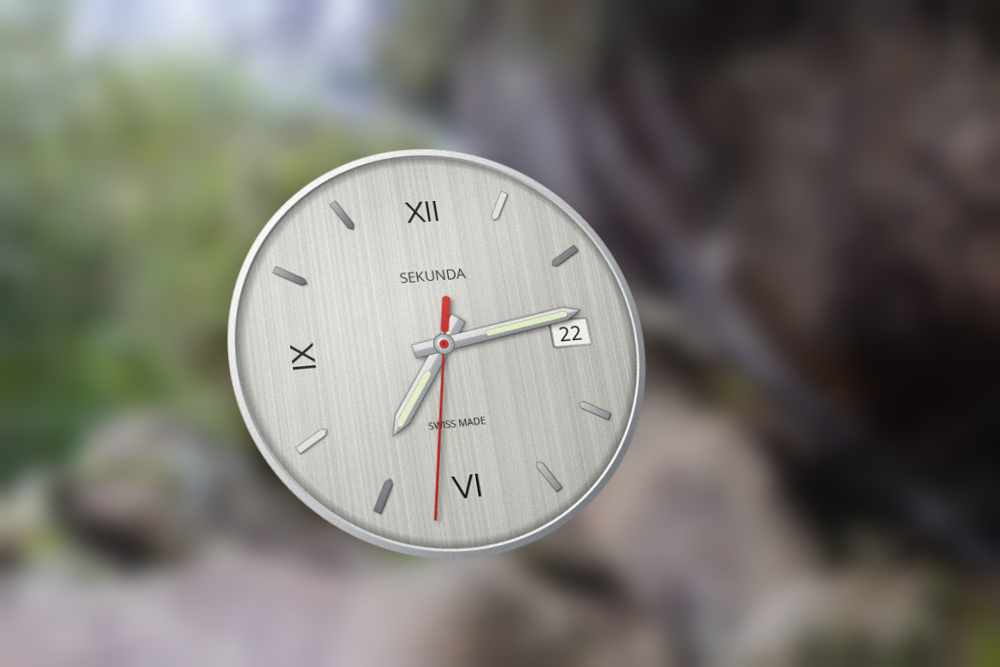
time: 7.13.32
